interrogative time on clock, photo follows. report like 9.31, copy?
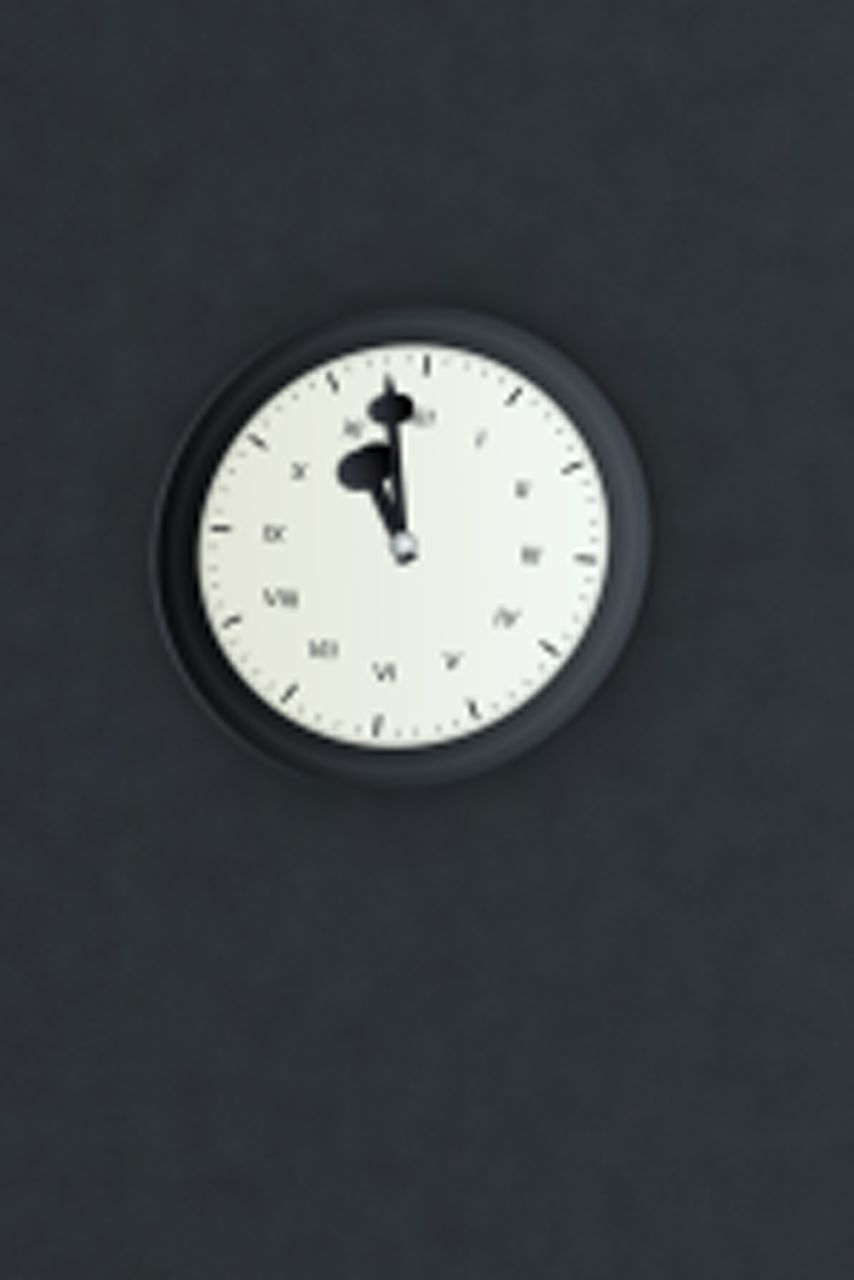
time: 10.58
